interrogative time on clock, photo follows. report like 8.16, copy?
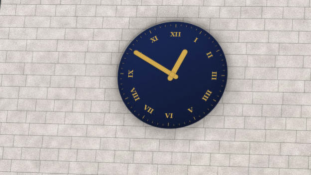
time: 12.50
